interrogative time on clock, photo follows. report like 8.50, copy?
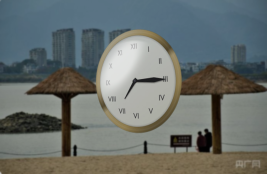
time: 7.15
